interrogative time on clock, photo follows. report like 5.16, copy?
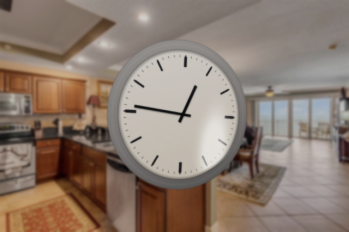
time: 12.46
